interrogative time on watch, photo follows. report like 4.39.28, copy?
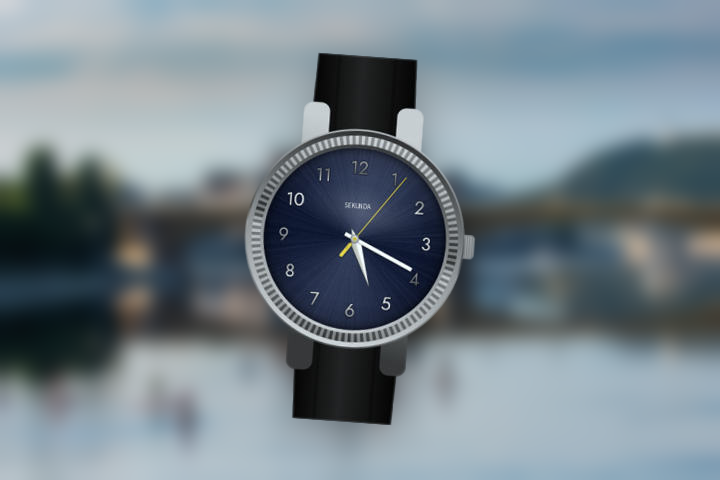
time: 5.19.06
